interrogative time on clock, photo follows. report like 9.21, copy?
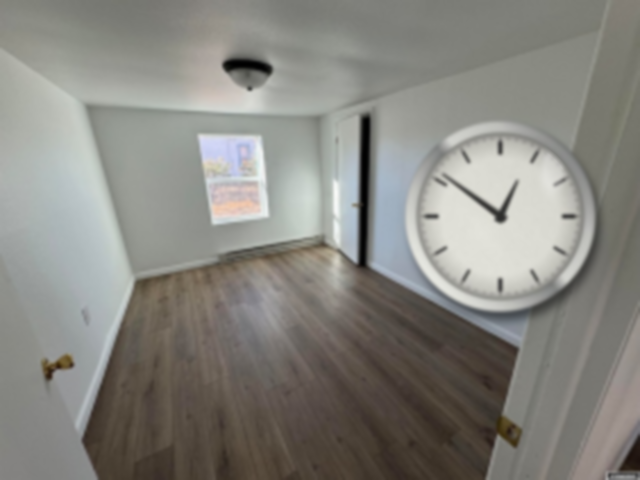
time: 12.51
